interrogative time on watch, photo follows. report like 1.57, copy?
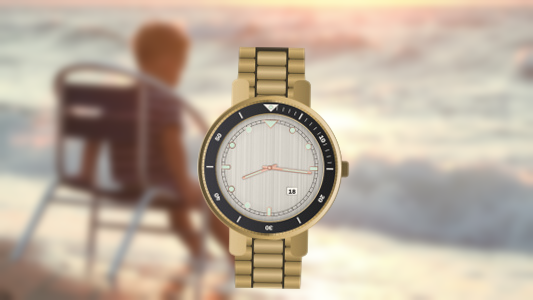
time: 8.16
